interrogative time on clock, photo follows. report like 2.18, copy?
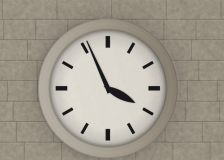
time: 3.56
